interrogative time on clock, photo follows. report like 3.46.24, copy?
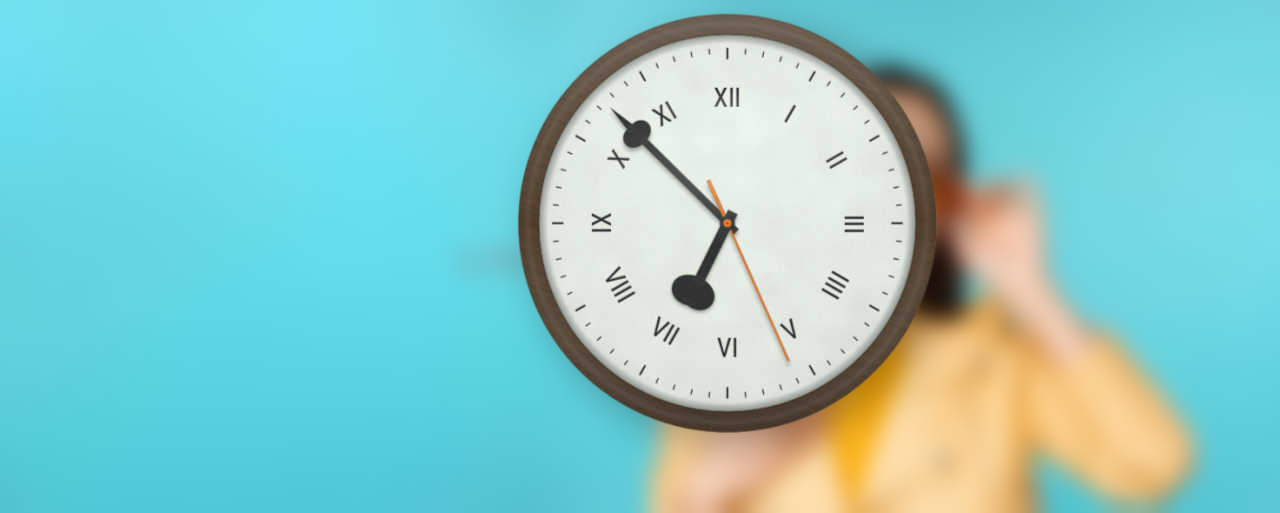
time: 6.52.26
